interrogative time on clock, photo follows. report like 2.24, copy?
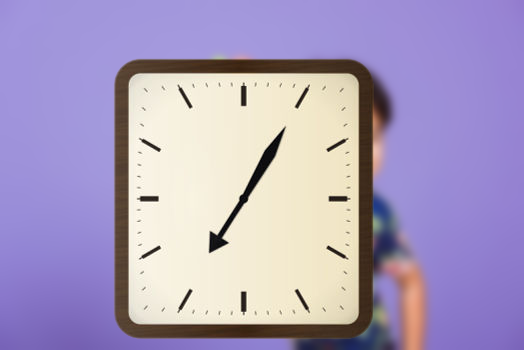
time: 7.05
